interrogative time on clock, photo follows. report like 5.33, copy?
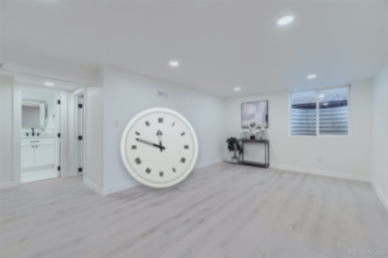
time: 11.48
